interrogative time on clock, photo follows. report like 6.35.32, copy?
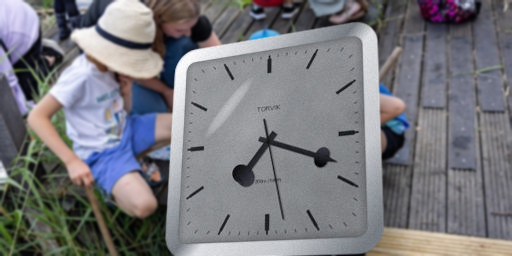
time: 7.18.28
